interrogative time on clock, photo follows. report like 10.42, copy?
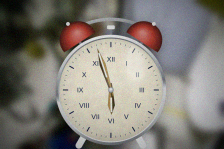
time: 5.57
